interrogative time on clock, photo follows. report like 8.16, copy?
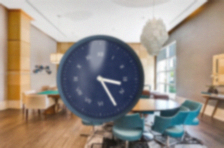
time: 3.25
